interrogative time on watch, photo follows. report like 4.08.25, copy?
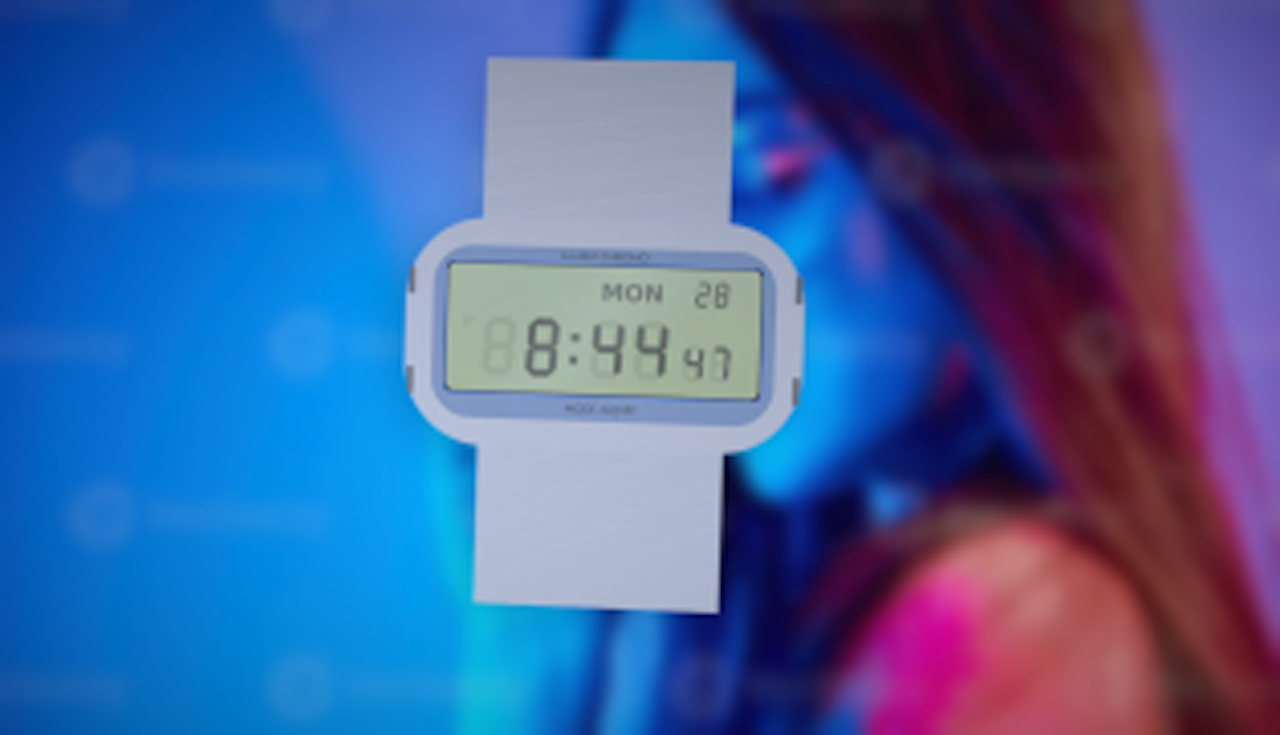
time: 8.44.47
